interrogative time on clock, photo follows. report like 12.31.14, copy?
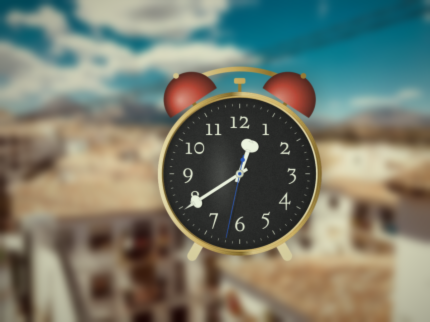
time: 12.39.32
